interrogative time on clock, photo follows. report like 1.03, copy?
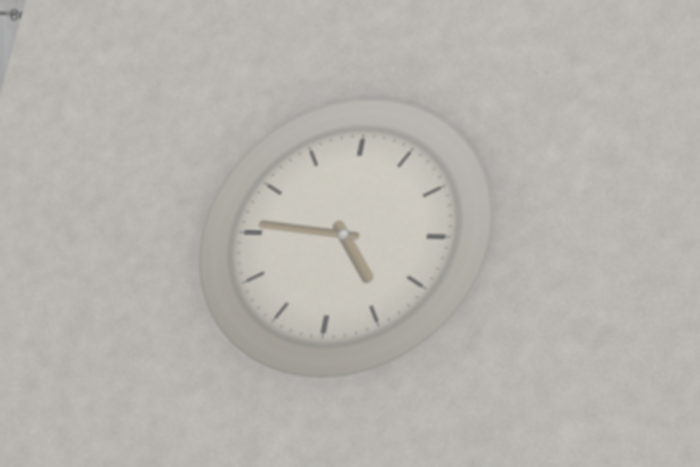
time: 4.46
